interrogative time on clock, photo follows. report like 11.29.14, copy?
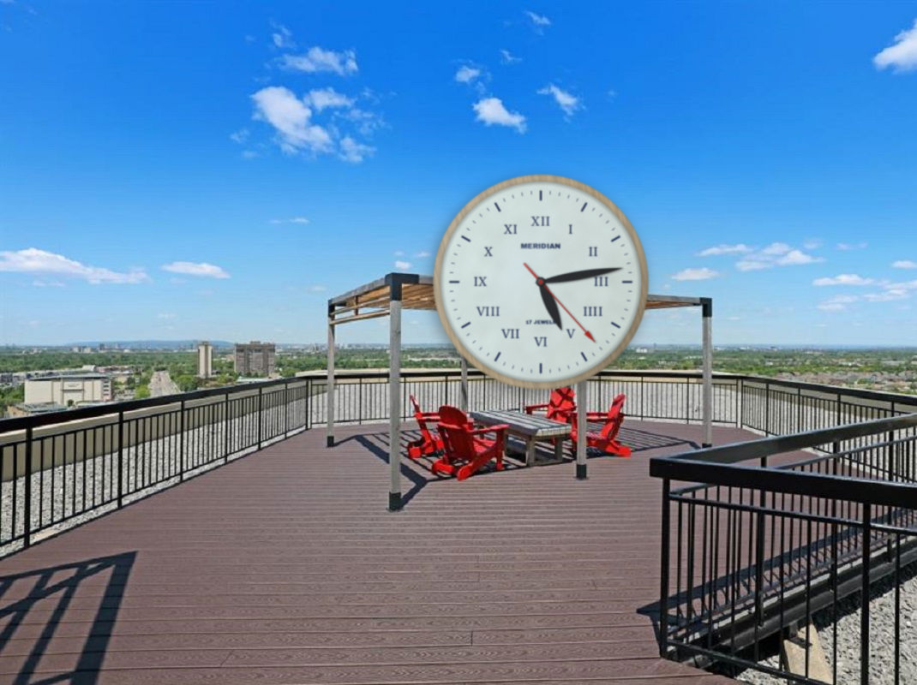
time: 5.13.23
